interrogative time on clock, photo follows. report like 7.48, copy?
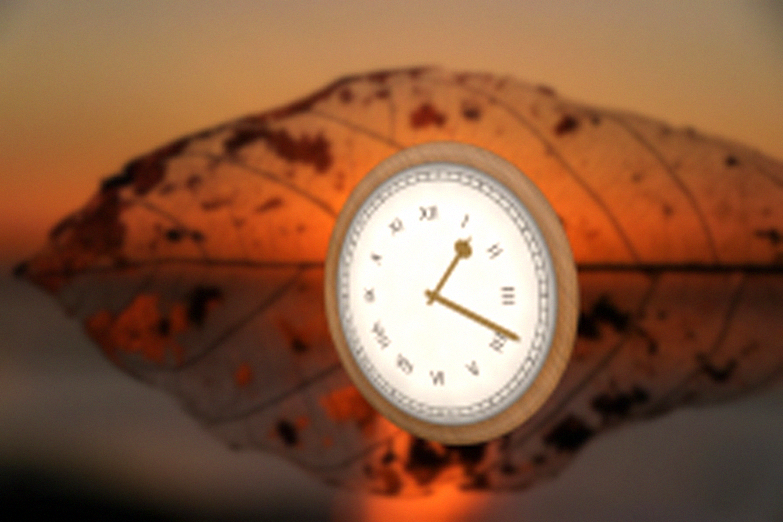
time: 1.19
